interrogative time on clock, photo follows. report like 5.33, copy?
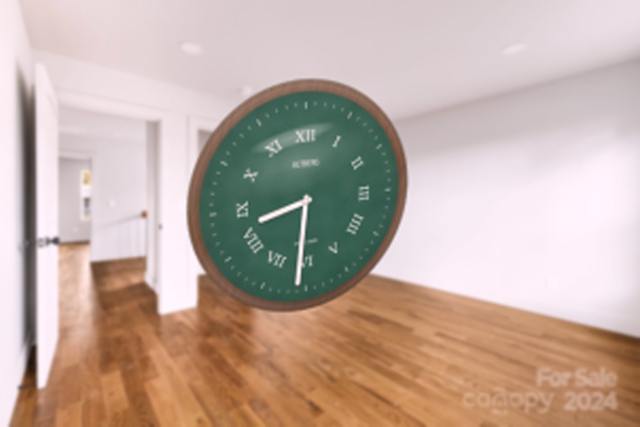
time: 8.31
